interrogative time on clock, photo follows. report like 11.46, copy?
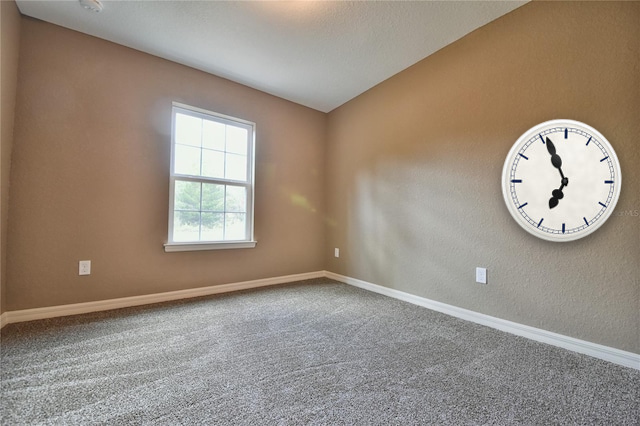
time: 6.56
